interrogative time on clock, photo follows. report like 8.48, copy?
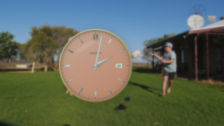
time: 2.02
